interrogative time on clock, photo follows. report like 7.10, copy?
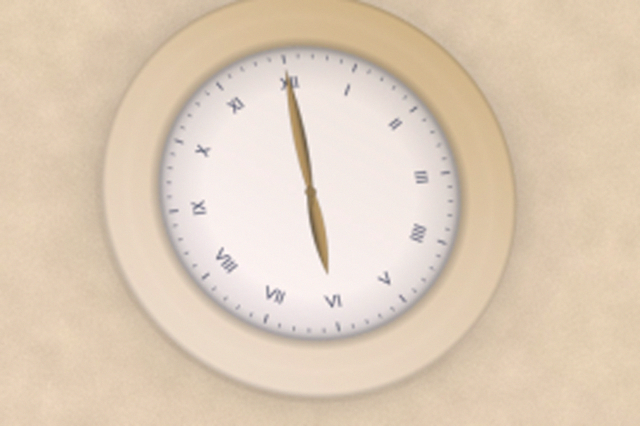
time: 6.00
